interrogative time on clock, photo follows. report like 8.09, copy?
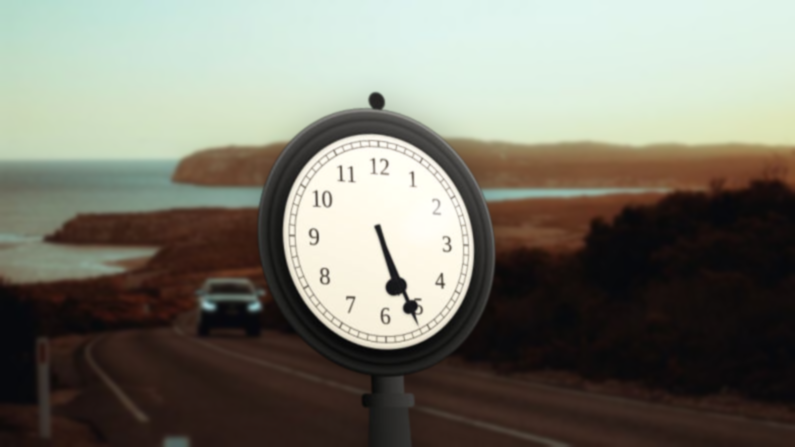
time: 5.26
